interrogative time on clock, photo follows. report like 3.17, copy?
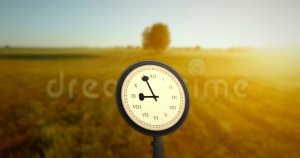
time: 8.56
